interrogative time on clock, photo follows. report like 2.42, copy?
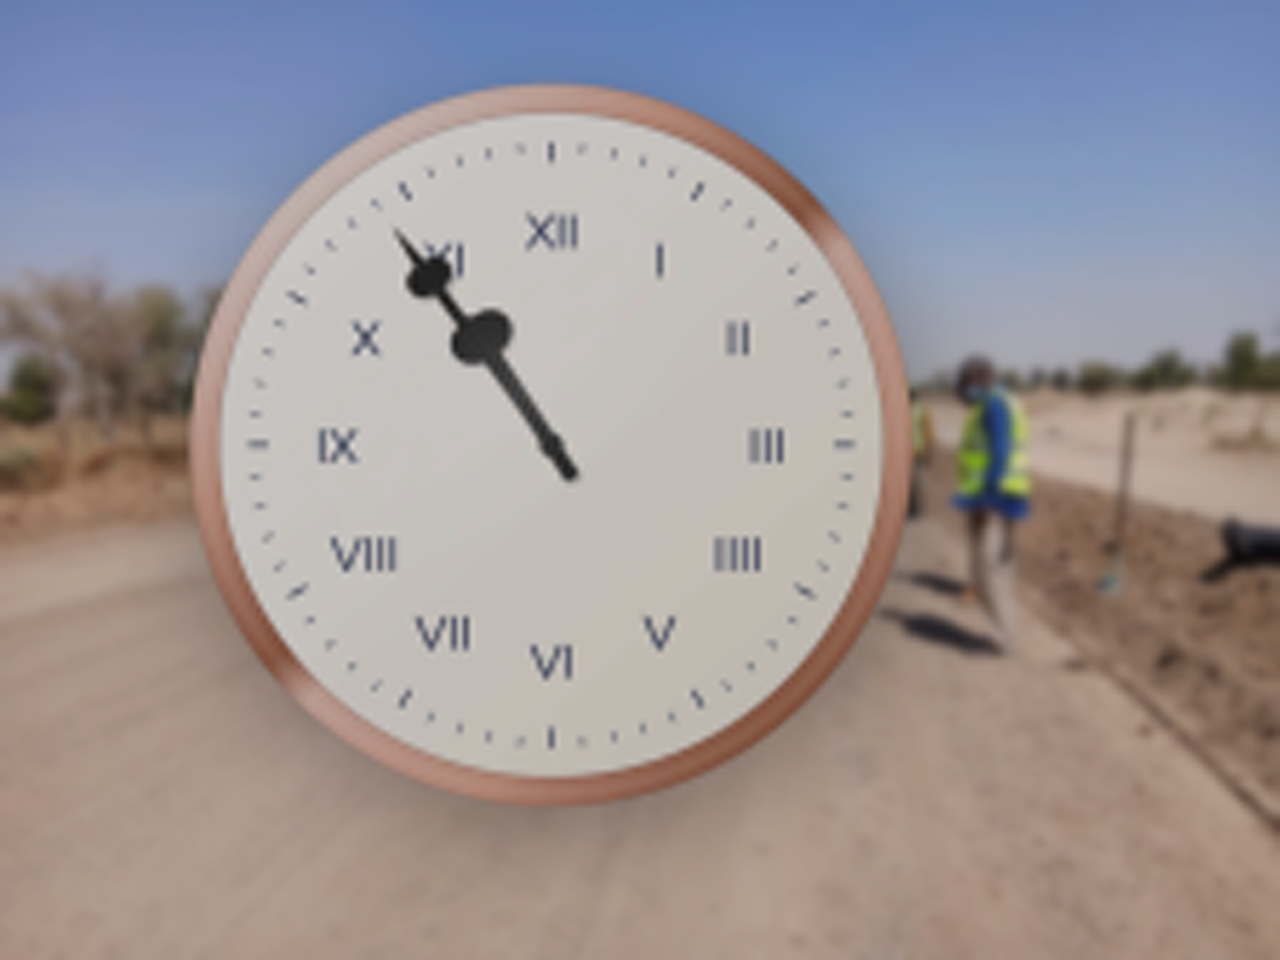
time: 10.54
